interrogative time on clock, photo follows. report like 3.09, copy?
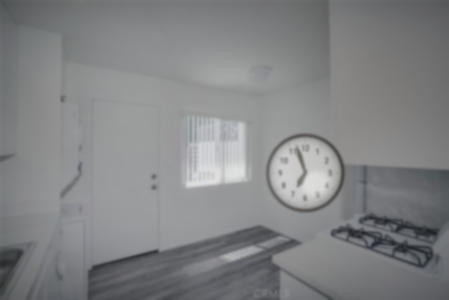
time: 6.57
